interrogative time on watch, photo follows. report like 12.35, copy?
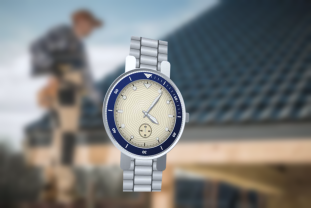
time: 4.06
